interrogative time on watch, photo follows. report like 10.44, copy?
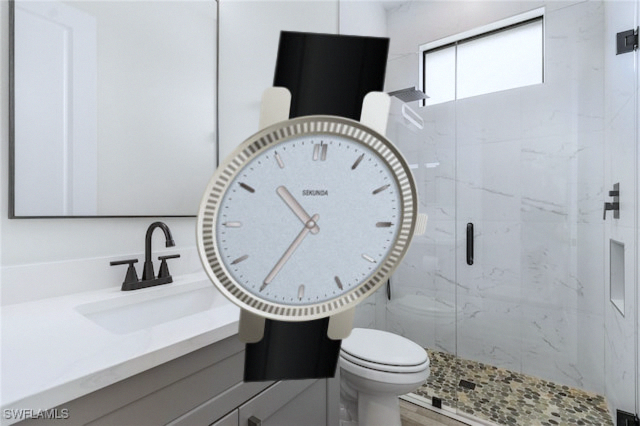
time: 10.35
